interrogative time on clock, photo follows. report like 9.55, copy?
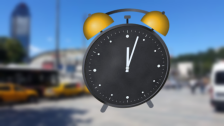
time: 12.03
